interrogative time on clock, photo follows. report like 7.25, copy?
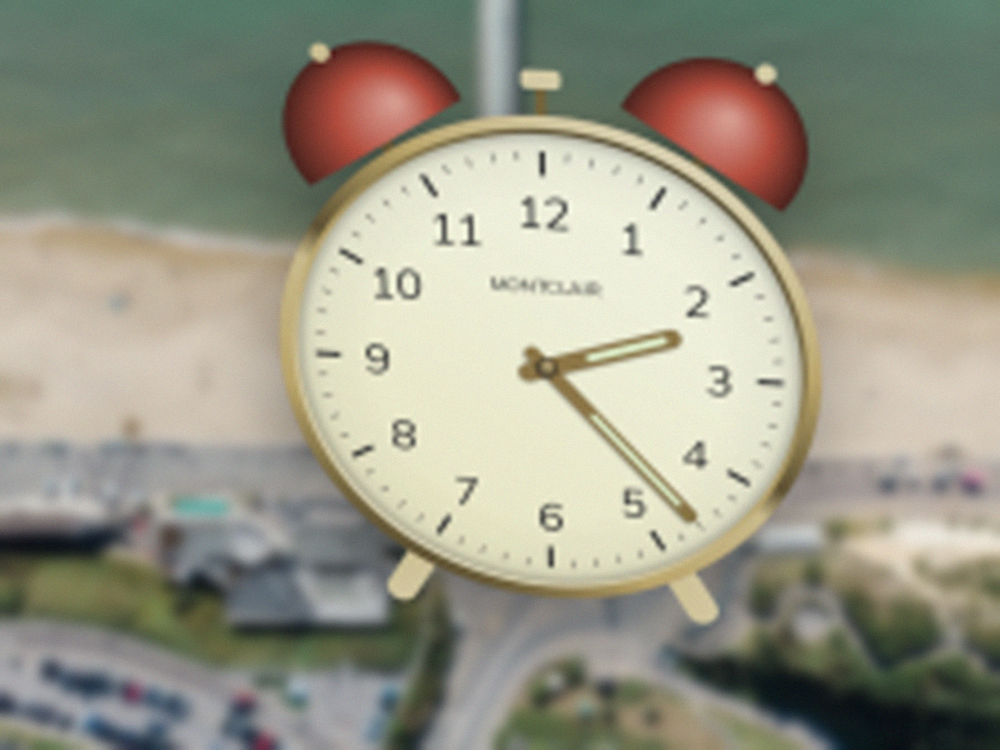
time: 2.23
